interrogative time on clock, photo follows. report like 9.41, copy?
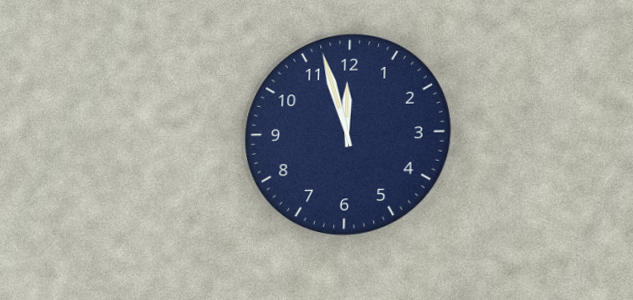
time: 11.57
